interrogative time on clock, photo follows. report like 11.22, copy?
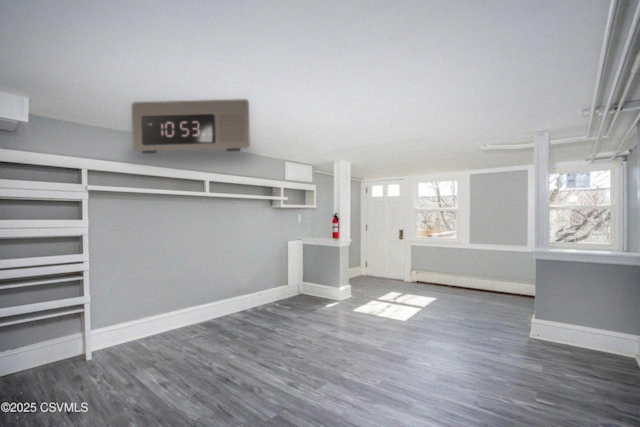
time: 10.53
